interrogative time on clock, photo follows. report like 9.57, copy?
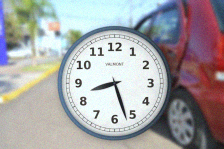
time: 8.27
